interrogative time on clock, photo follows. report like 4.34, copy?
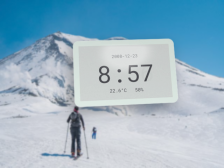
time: 8.57
